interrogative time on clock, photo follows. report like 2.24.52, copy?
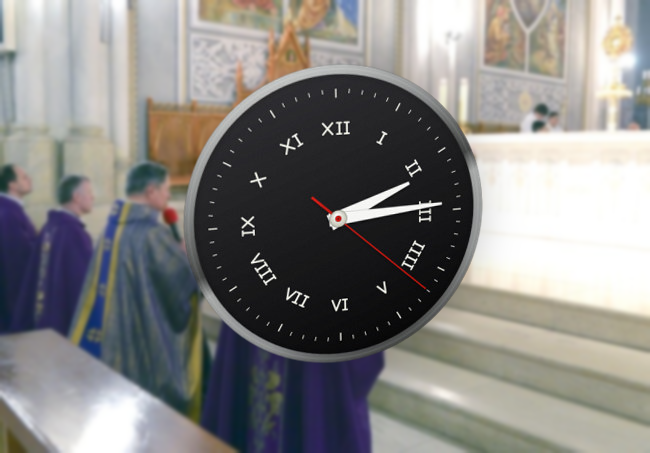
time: 2.14.22
